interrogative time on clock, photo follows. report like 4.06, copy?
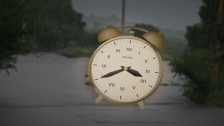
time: 3.40
